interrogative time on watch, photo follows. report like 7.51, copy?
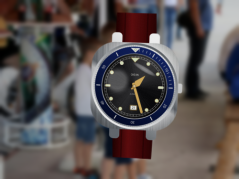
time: 1.27
